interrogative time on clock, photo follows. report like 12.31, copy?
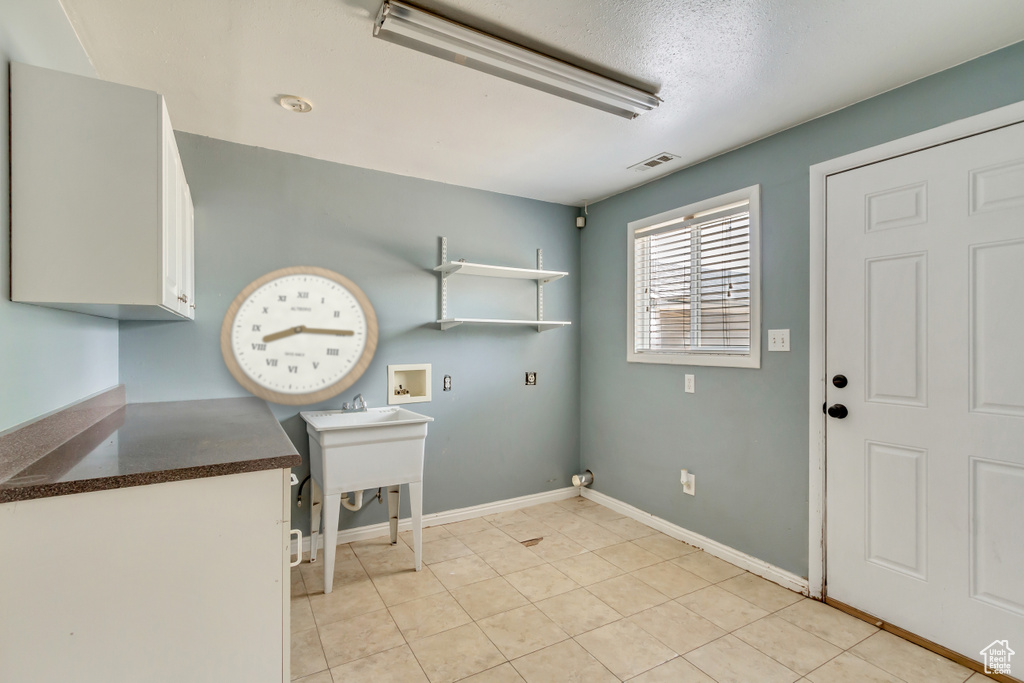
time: 8.15
